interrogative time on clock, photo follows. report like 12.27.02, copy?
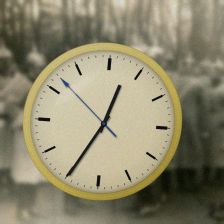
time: 12.34.52
